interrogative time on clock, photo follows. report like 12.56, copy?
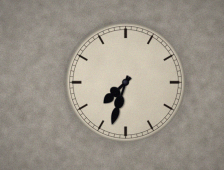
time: 7.33
